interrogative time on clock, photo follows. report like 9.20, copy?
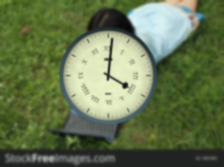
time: 4.01
